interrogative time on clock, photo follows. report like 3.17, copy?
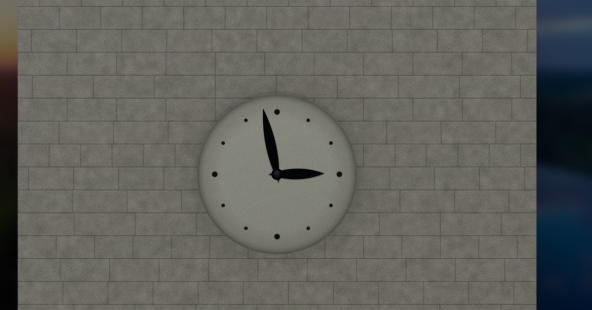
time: 2.58
